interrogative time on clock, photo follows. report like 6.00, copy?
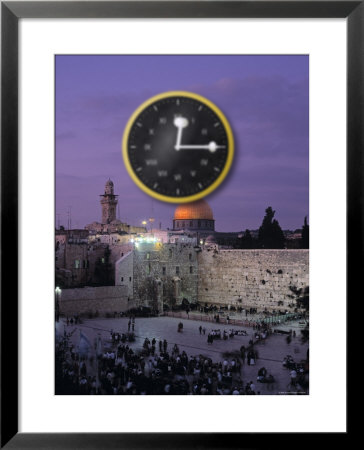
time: 12.15
